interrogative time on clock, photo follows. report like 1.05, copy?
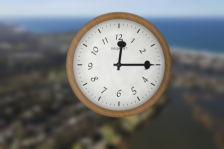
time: 12.15
